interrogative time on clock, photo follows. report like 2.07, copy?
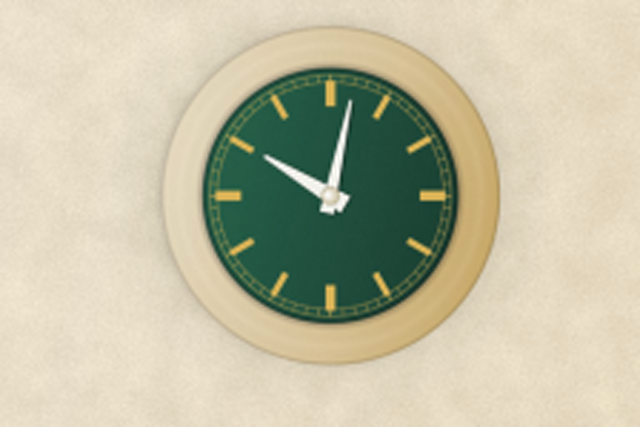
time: 10.02
